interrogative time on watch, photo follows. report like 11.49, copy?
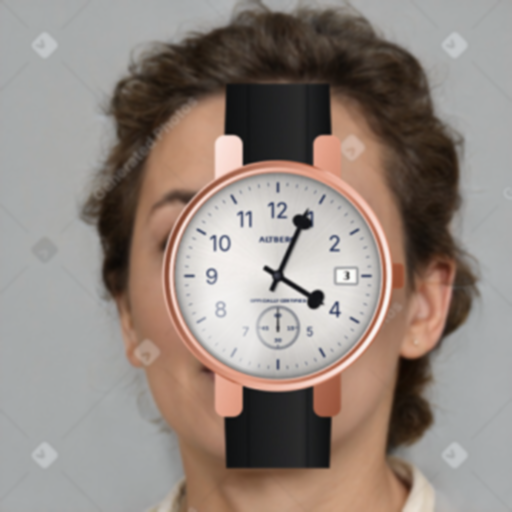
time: 4.04
